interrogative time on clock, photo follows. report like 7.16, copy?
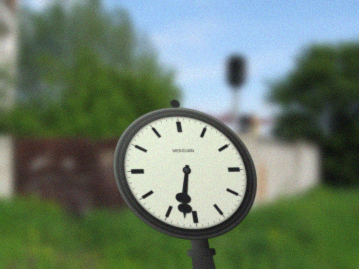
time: 6.32
